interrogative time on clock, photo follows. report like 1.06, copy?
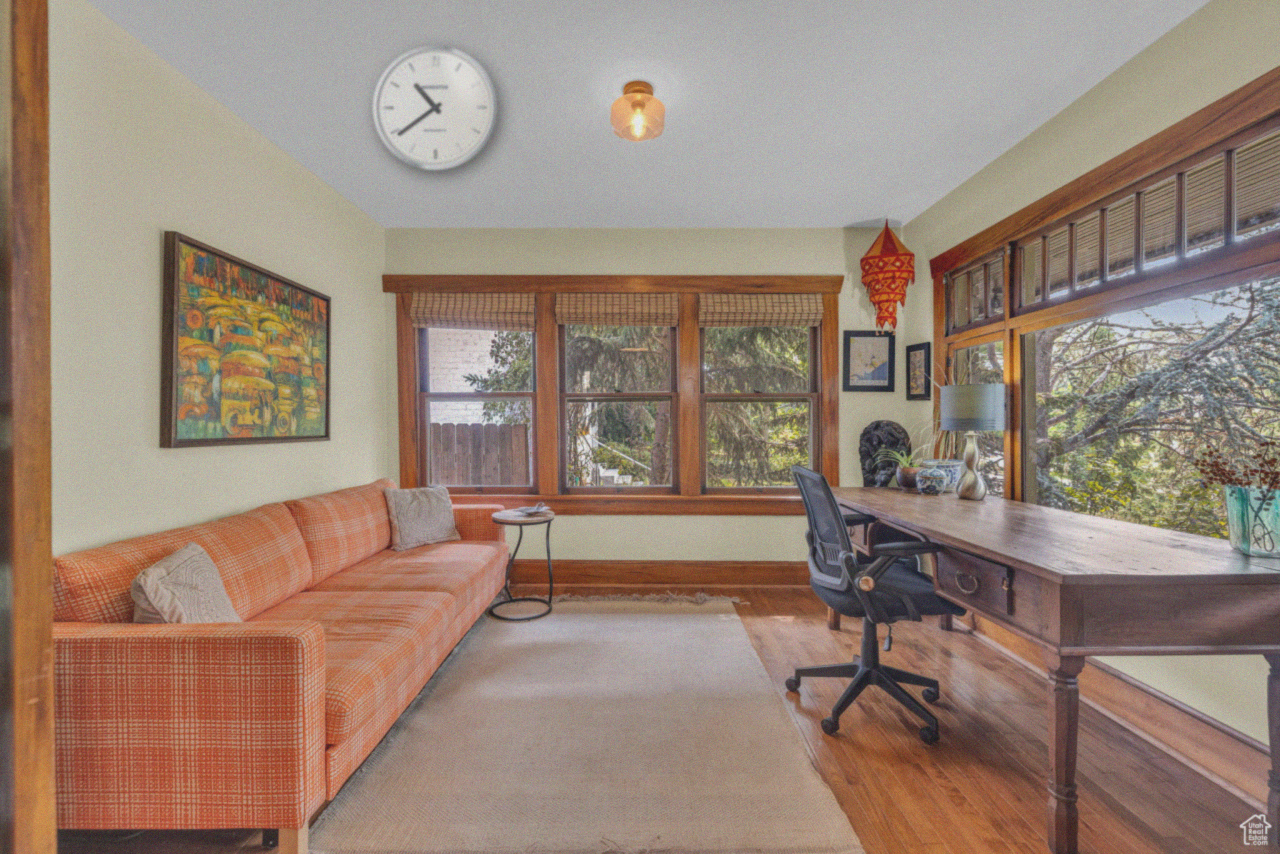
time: 10.39
